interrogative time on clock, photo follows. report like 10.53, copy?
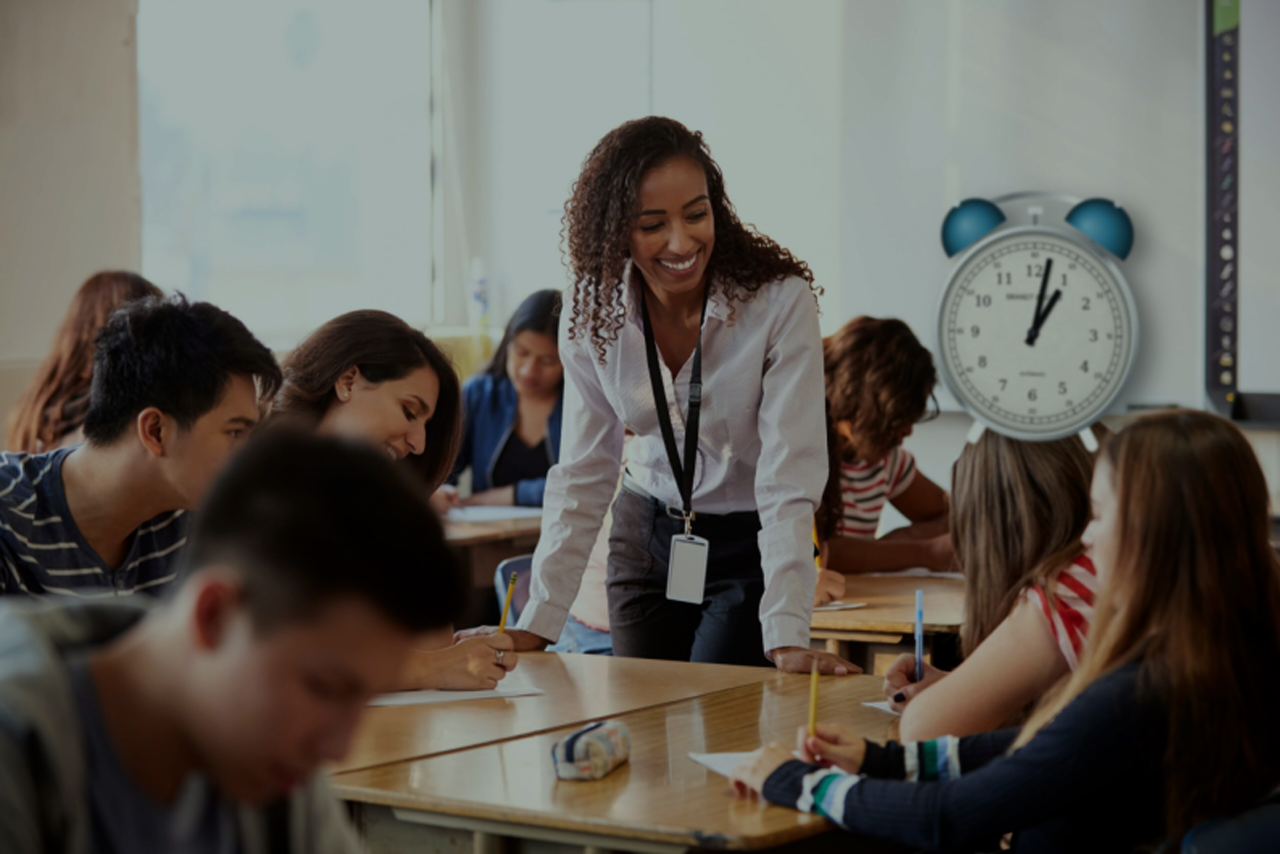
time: 1.02
